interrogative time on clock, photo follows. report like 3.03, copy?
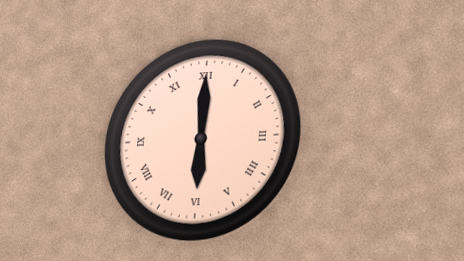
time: 6.00
